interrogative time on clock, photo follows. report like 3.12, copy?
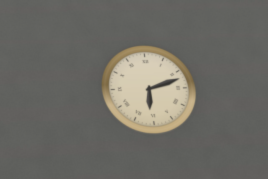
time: 6.12
